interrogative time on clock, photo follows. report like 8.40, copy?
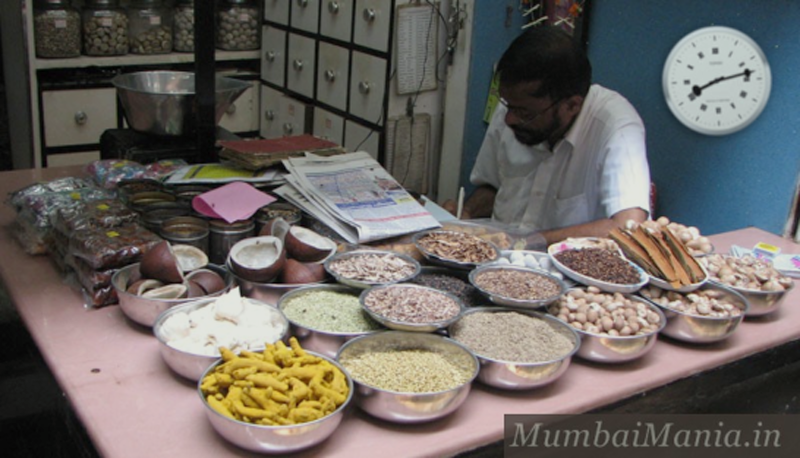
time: 8.13
